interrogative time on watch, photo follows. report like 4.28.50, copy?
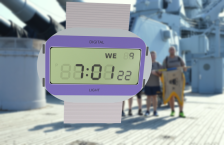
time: 7.01.22
